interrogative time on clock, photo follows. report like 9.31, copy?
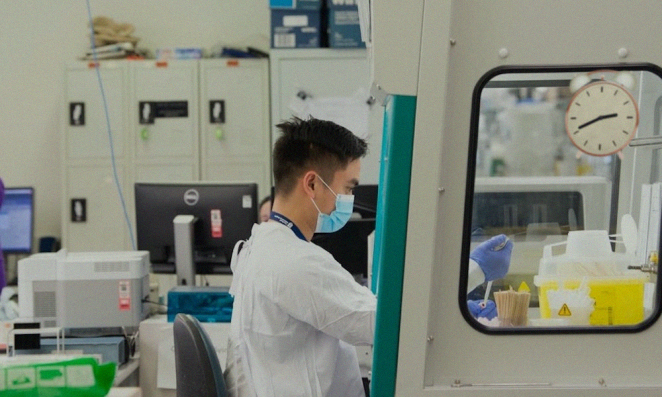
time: 2.41
